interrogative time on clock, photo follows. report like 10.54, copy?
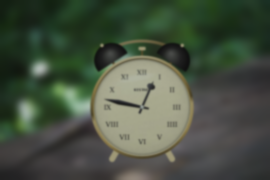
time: 12.47
